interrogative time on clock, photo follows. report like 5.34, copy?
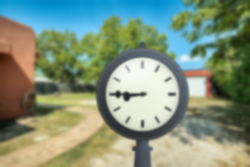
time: 8.45
